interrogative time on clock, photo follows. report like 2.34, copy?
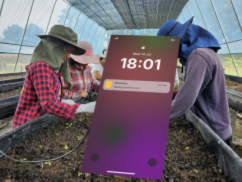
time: 18.01
